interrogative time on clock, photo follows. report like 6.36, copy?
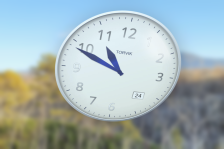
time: 10.49
